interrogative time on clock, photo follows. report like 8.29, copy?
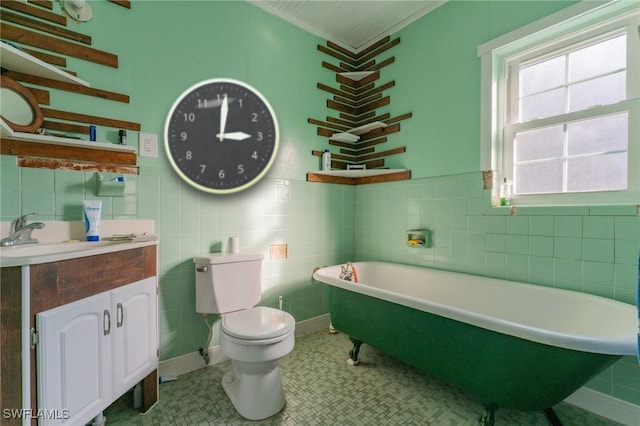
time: 3.01
